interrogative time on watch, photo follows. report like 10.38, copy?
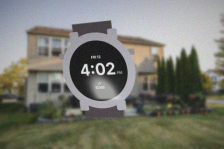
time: 4.02
